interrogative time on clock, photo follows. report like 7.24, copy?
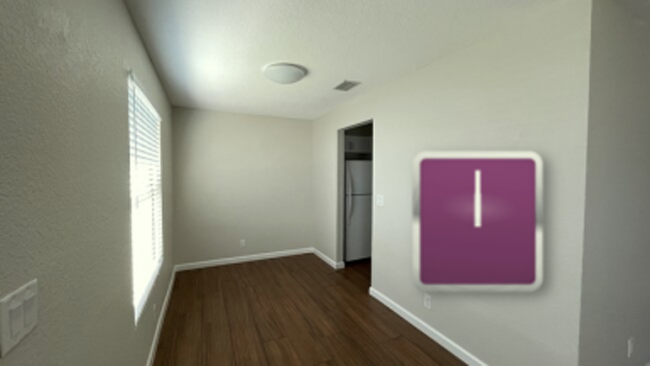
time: 12.00
